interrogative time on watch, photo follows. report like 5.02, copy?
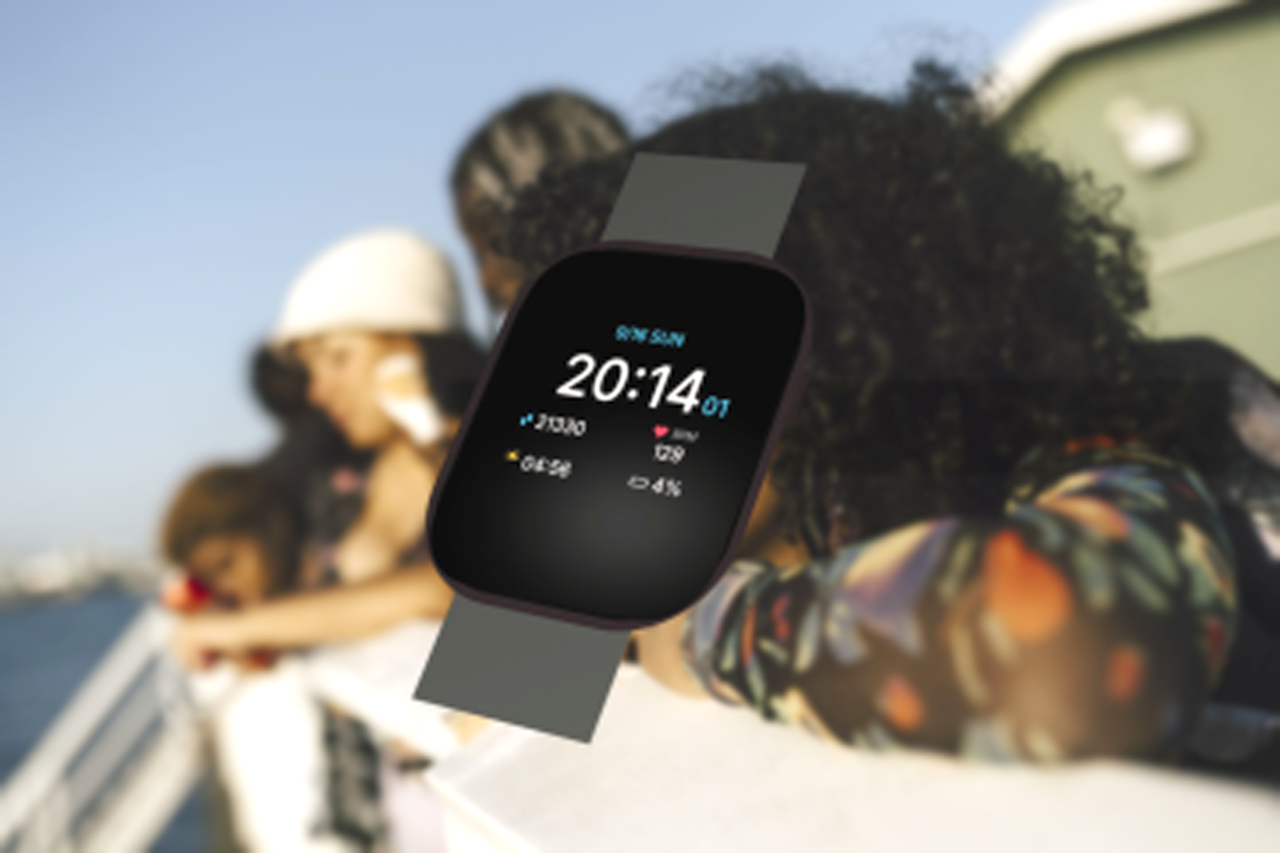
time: 20.14
